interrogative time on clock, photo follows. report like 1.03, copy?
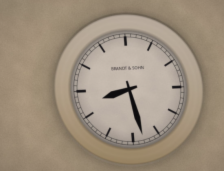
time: 8.28
